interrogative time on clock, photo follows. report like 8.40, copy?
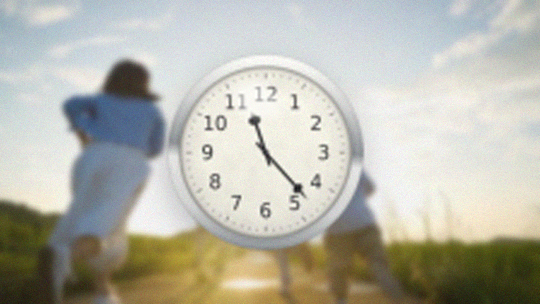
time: 11.23
